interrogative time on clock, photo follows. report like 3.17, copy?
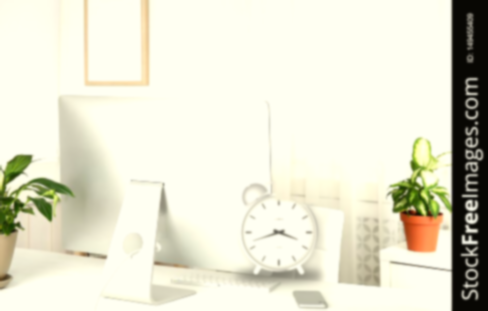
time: 3.42
